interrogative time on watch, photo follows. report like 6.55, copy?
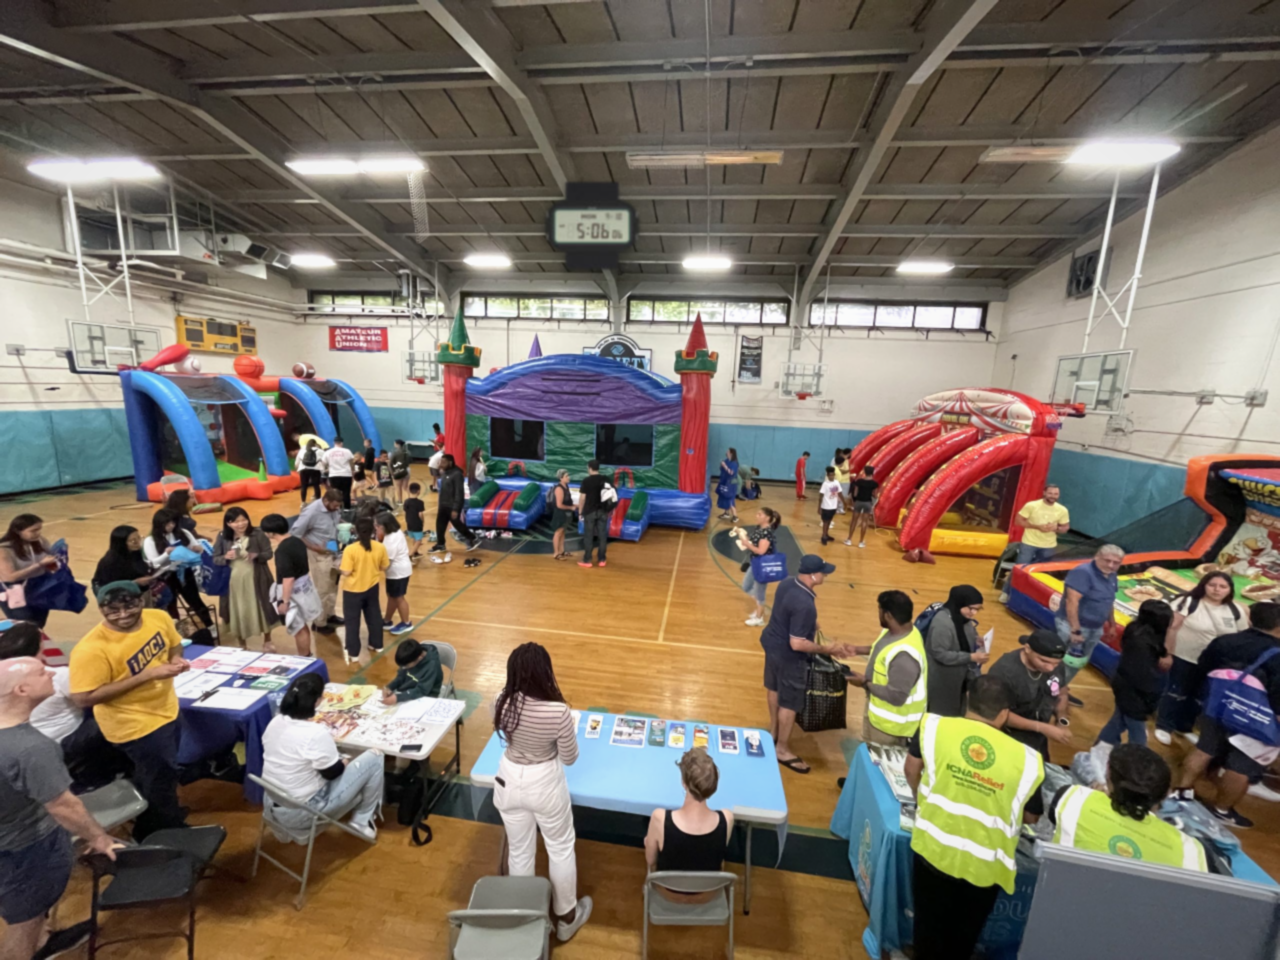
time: 5.06
